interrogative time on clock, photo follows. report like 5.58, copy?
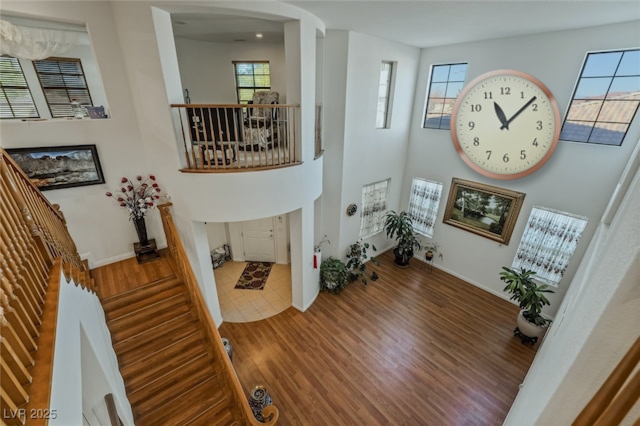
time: 11.08
